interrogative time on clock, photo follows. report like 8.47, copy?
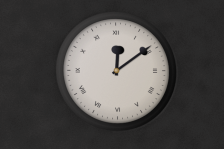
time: 12.09
